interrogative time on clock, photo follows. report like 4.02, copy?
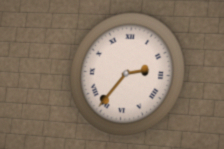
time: 2.36
